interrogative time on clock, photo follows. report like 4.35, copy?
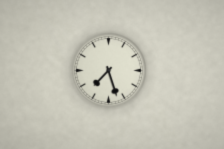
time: 7.27
